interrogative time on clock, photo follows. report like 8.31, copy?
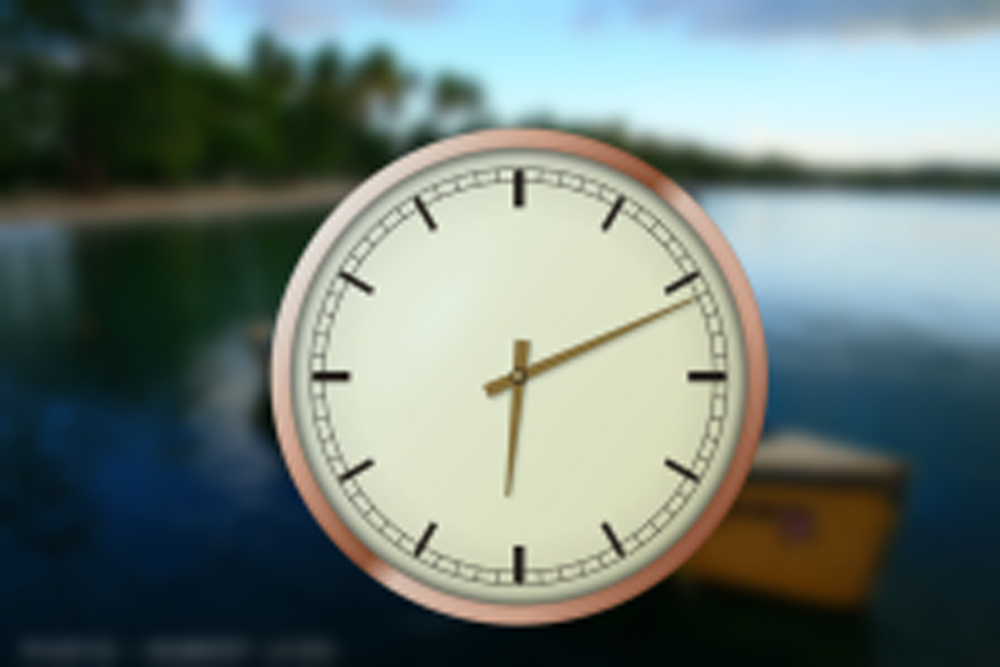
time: 6.11
